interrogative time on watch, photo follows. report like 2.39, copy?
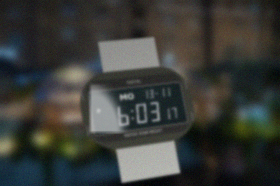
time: 6.03
